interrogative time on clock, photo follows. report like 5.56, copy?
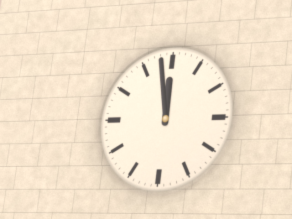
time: 11.58
